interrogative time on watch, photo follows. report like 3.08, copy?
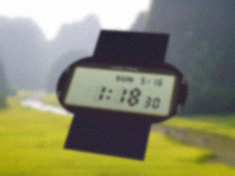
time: 1.18
